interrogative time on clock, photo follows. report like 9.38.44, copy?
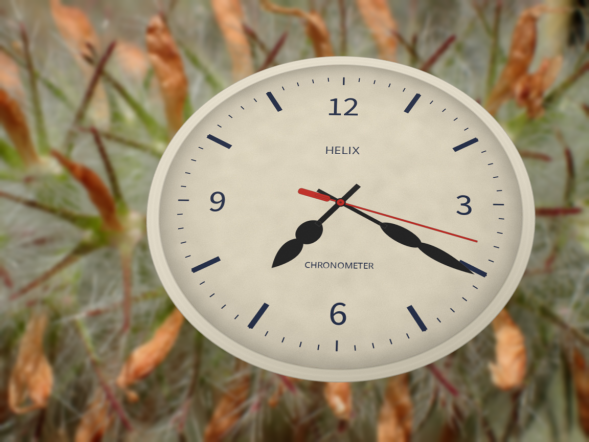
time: 7.20.18
